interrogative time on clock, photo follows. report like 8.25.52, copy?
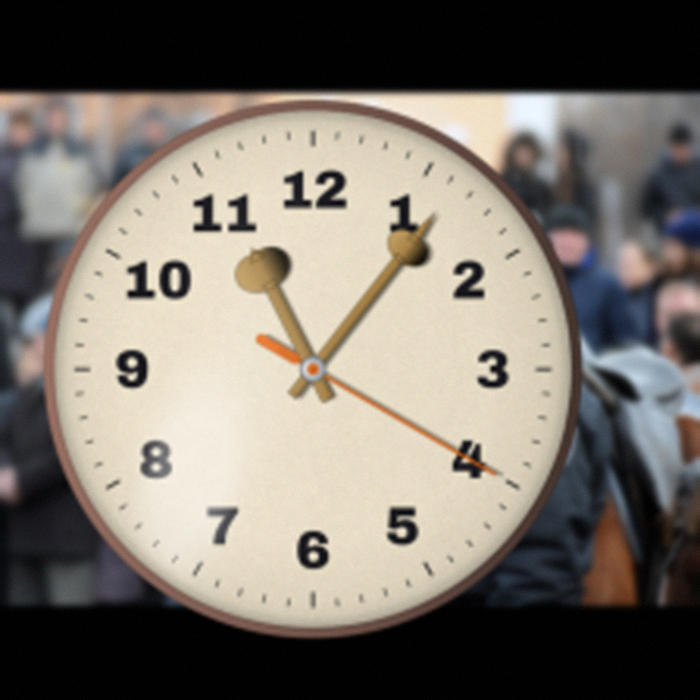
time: 11.06.20
